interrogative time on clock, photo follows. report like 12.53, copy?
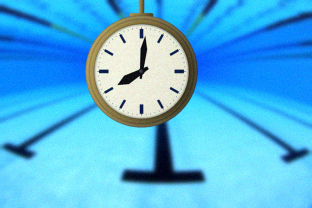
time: 8.01
